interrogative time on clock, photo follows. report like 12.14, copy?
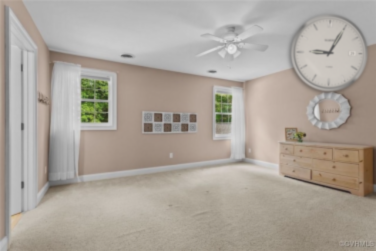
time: 9.05
